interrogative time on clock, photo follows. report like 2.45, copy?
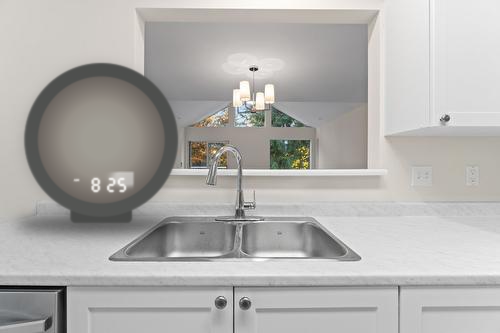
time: 8.25
